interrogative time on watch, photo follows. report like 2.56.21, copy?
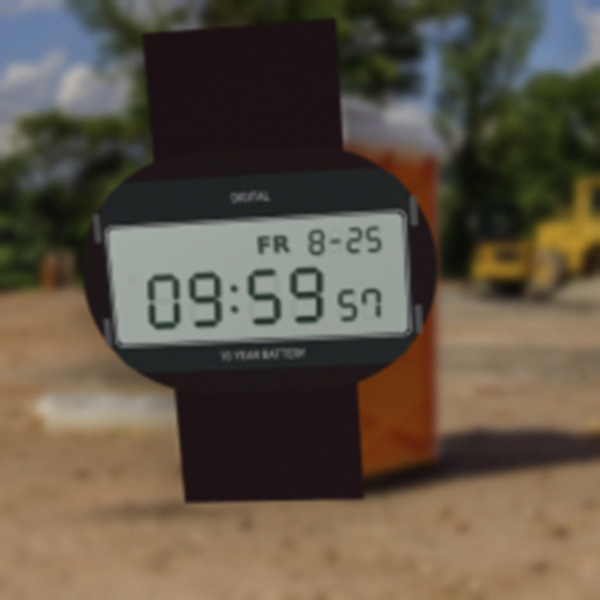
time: 9.59.57
